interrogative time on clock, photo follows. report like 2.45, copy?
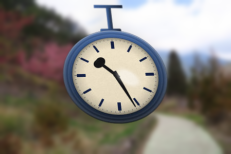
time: 10.26
